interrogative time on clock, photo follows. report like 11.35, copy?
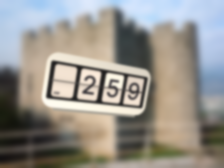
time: 2.59
